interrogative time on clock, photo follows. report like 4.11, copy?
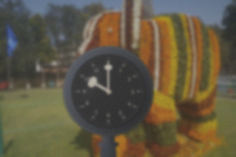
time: 10.00
